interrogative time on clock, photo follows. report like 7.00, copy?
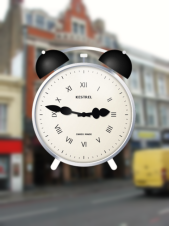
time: 2.47
